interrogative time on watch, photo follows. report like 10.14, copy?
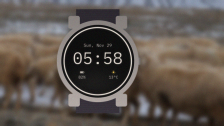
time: 5.58
